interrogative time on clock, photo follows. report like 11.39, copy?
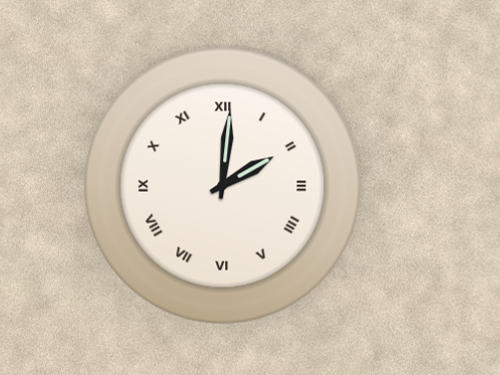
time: 2.01
